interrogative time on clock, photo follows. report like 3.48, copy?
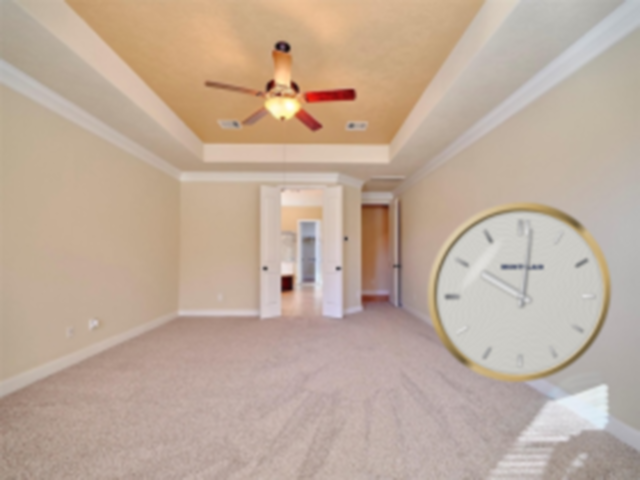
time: 10.01
